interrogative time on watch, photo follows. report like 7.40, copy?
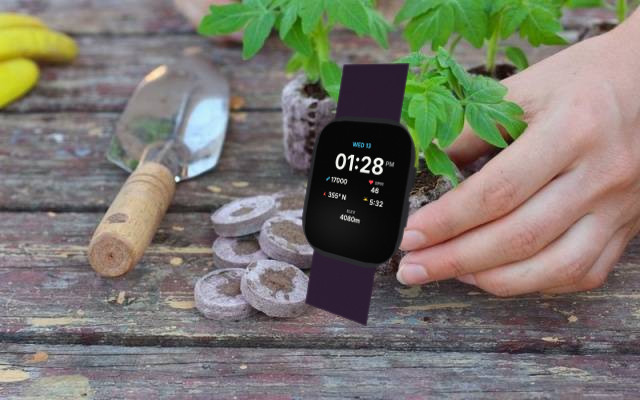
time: 1.28
